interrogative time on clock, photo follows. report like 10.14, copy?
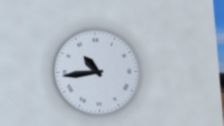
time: 10.44
